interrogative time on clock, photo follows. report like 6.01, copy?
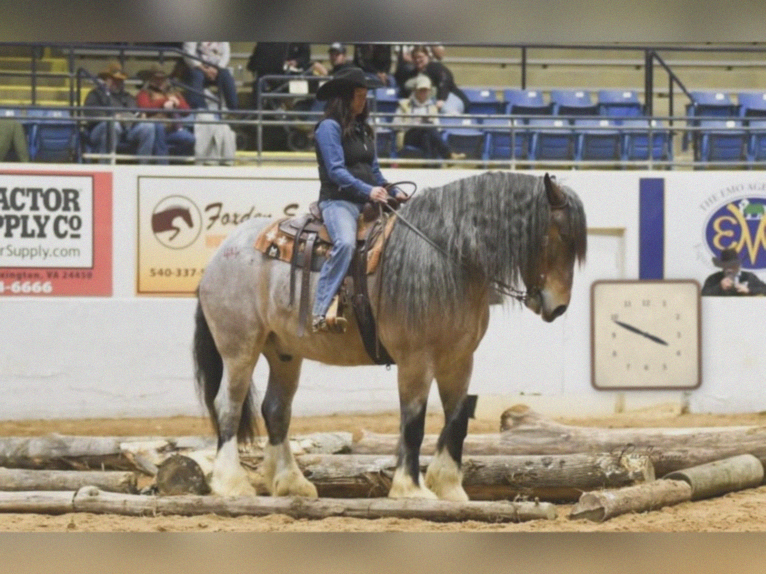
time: 3.49
